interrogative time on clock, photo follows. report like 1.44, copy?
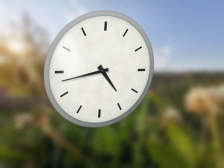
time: 4.43
